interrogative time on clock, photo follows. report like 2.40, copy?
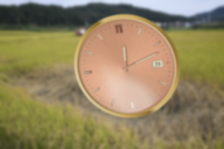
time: 12.12
